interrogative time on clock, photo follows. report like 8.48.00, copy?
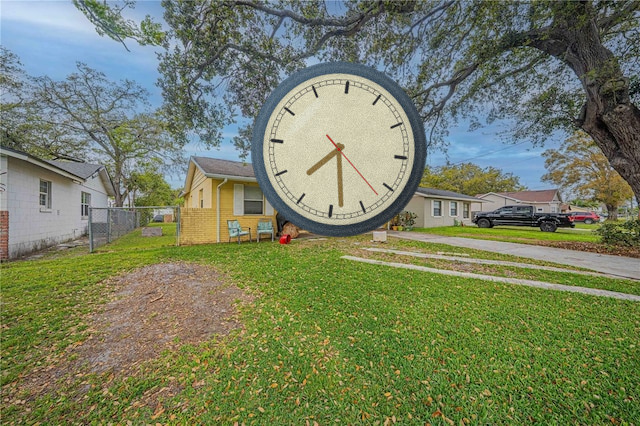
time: 7.28.22
